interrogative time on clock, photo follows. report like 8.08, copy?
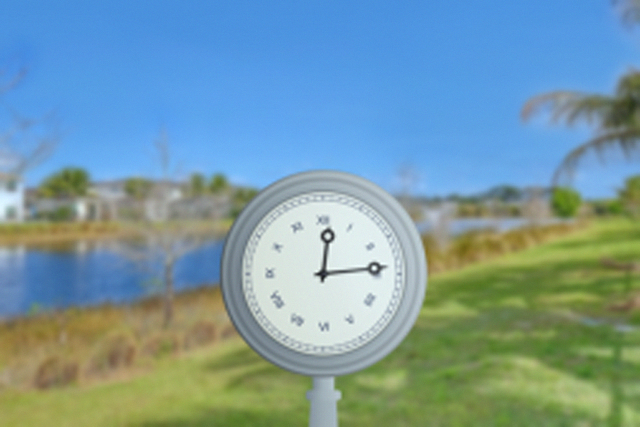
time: 12.14
